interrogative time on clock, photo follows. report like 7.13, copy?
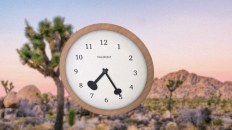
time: 7.25
